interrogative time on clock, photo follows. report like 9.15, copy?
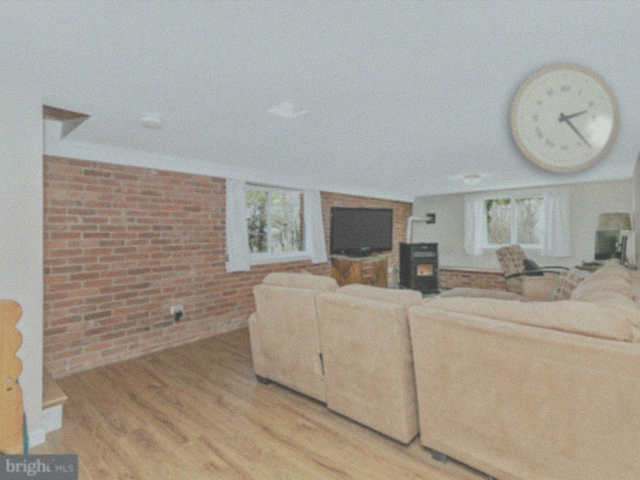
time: 2.23
